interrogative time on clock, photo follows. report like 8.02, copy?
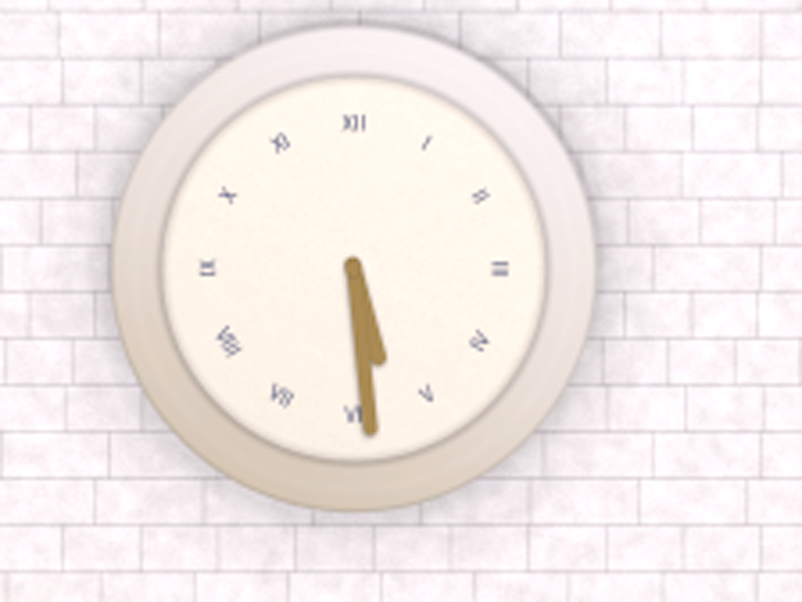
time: 5.29
